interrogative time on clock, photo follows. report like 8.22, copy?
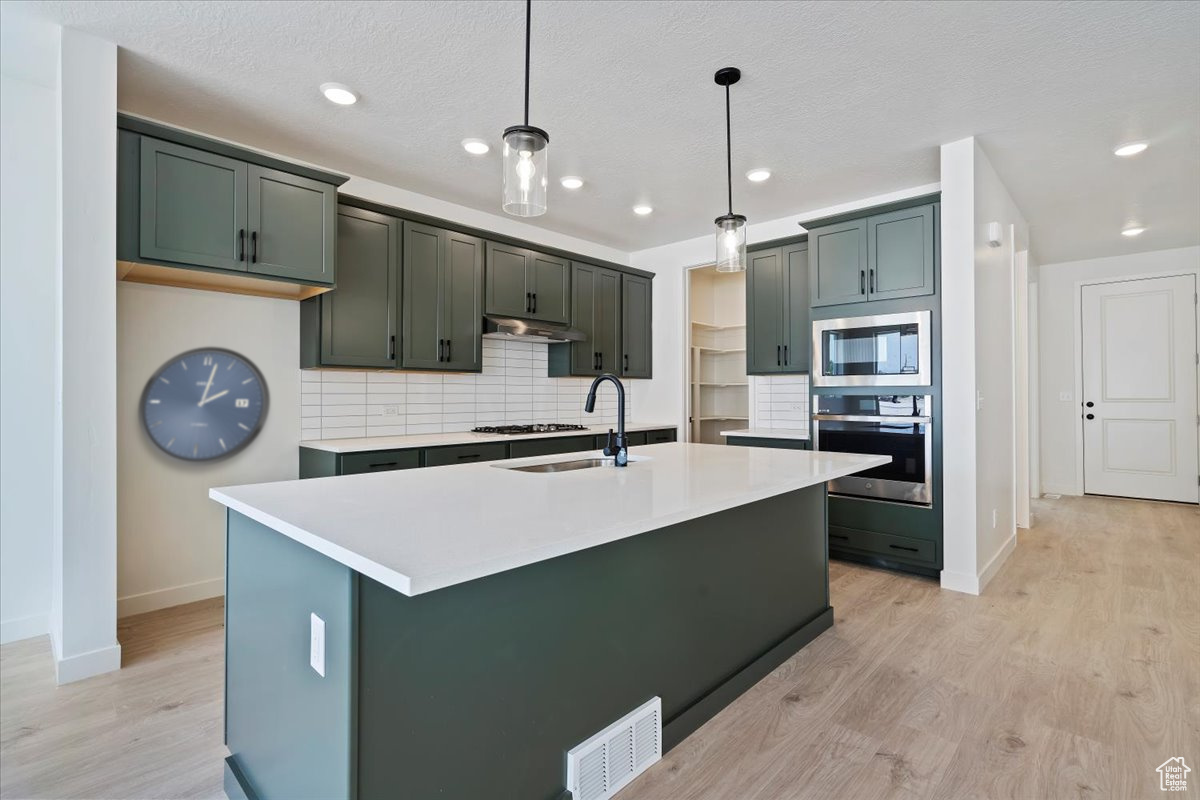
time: 2.02
